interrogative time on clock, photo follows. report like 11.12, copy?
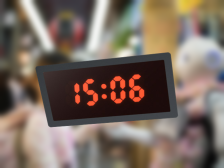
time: 15.06
